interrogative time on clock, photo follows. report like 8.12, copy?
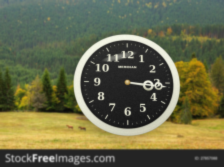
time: 3.16
